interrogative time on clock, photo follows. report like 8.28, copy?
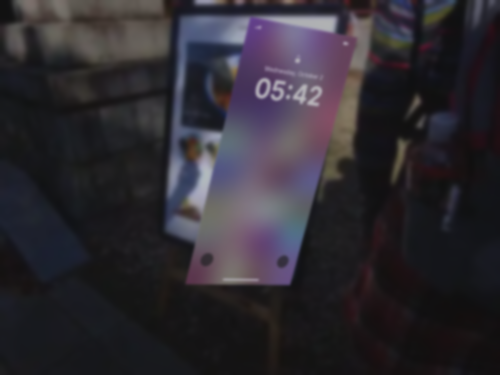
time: 5.42
